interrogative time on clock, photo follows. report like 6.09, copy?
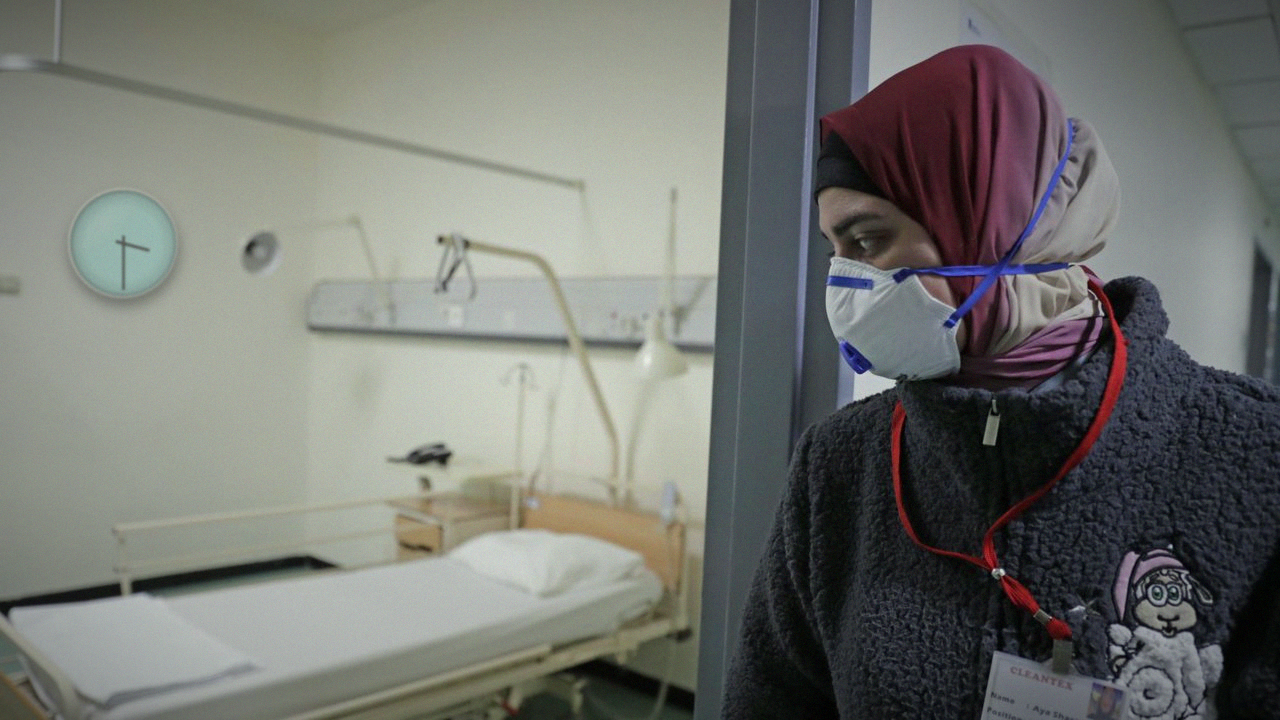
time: 3.30
